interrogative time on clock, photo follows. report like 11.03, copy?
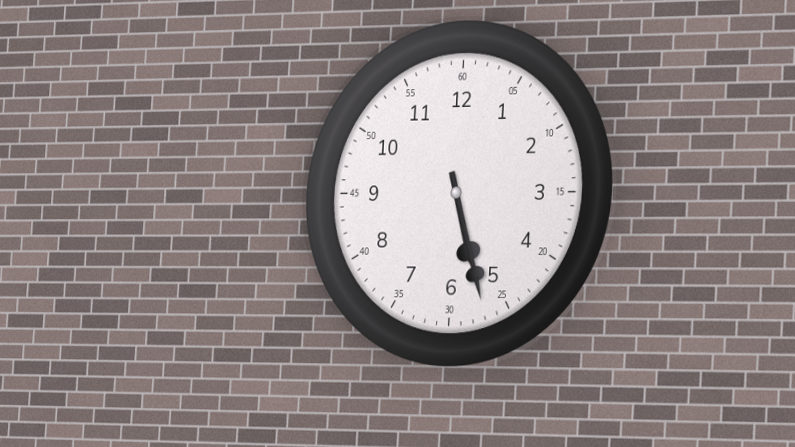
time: 5.27
